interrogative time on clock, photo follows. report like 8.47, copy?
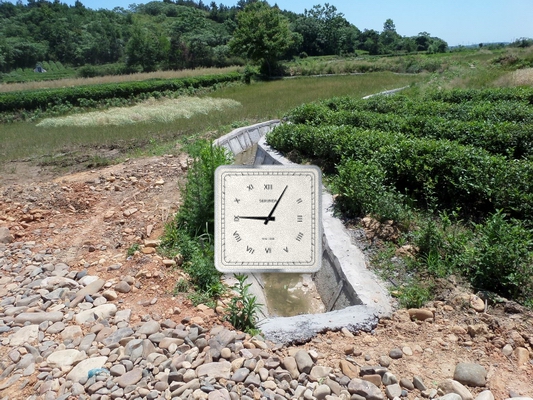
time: 9.05
